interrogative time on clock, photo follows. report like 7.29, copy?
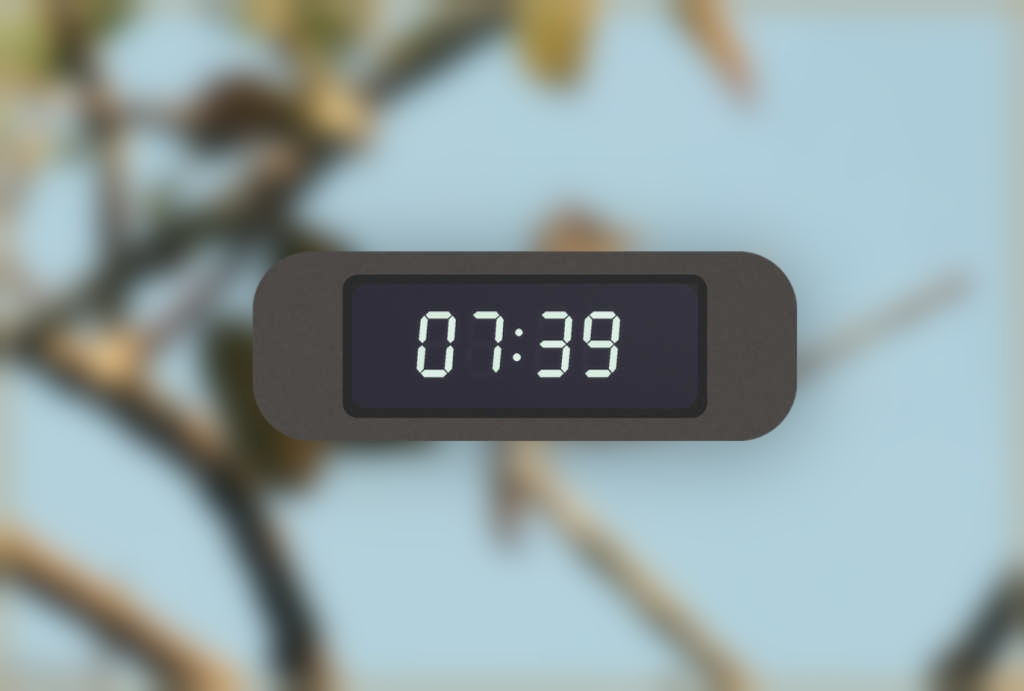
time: 7.39
